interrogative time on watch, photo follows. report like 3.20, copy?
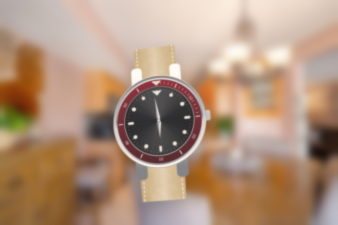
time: 5.59
